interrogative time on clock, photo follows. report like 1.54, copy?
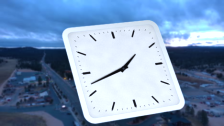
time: 1.42
